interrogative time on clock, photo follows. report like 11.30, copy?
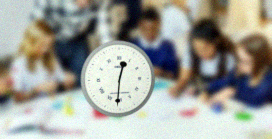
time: 12.31
